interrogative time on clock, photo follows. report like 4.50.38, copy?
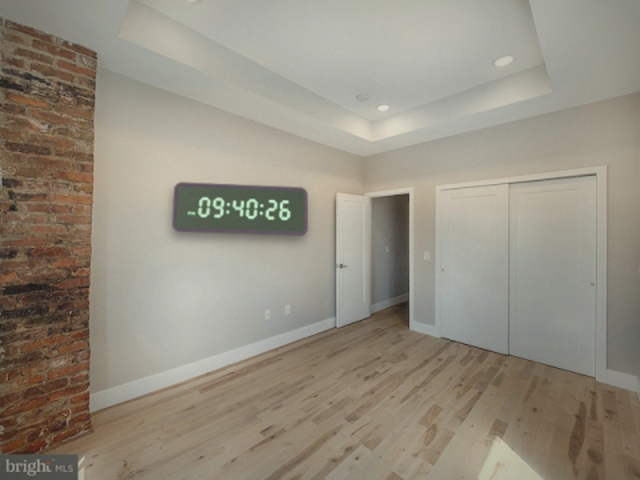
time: 9.40.26
